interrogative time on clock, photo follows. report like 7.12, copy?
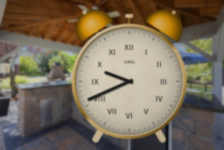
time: 9.41
